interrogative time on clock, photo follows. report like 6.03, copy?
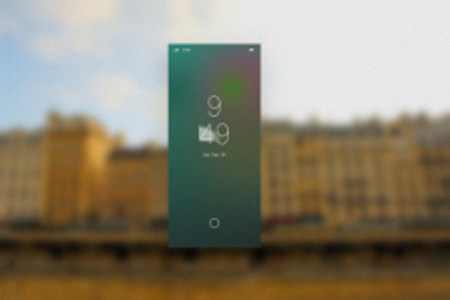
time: 9.49
